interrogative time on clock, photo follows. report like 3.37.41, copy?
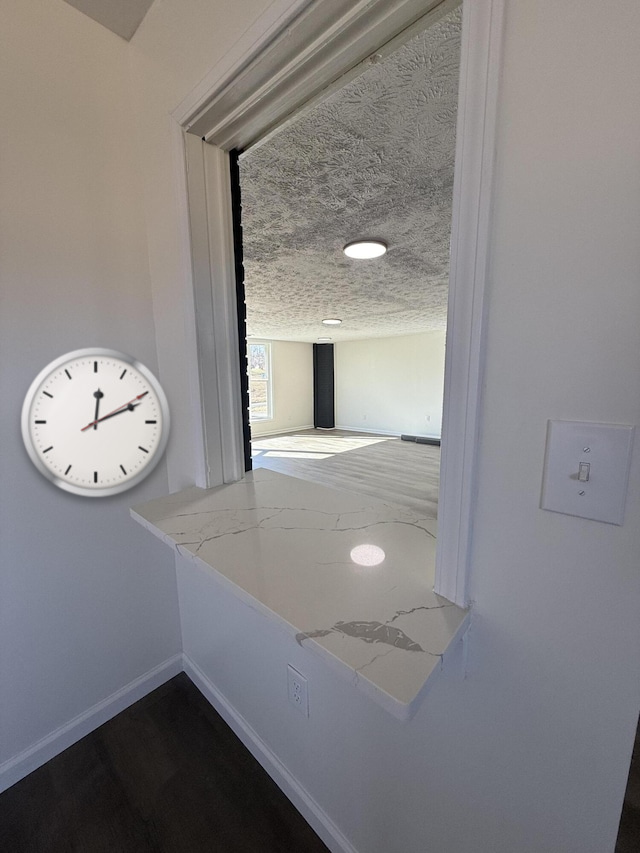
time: 12.11.10
